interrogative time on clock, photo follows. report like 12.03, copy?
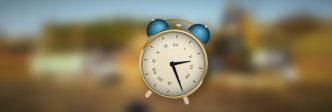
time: 2.25
